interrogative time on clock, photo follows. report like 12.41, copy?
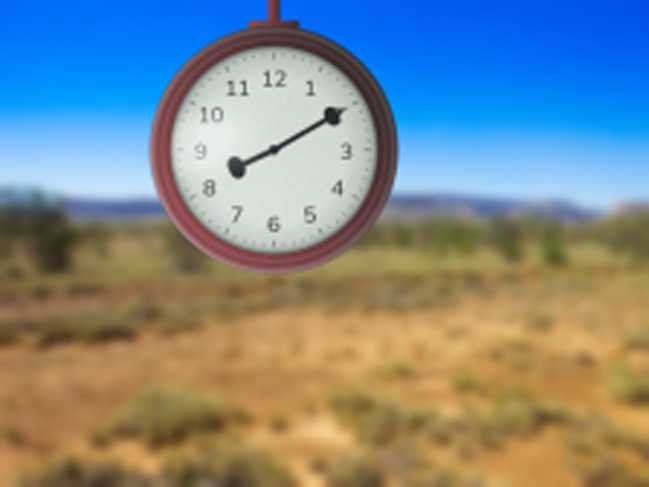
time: 8.10
